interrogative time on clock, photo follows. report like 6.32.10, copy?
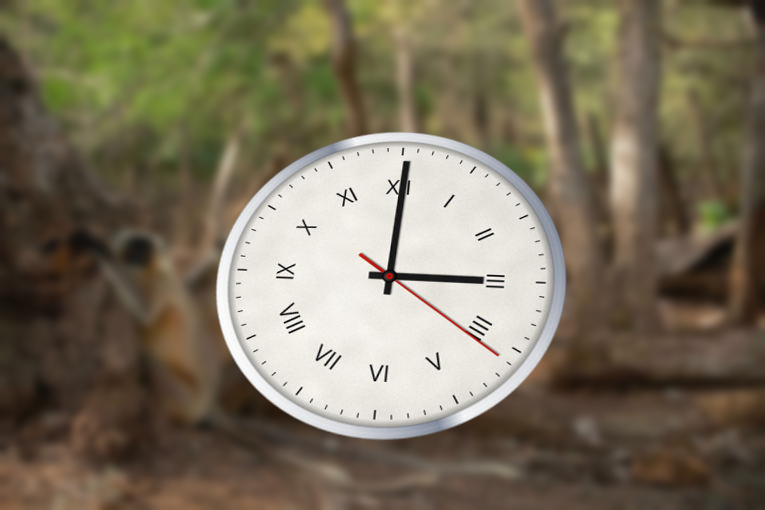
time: 3.00.21
